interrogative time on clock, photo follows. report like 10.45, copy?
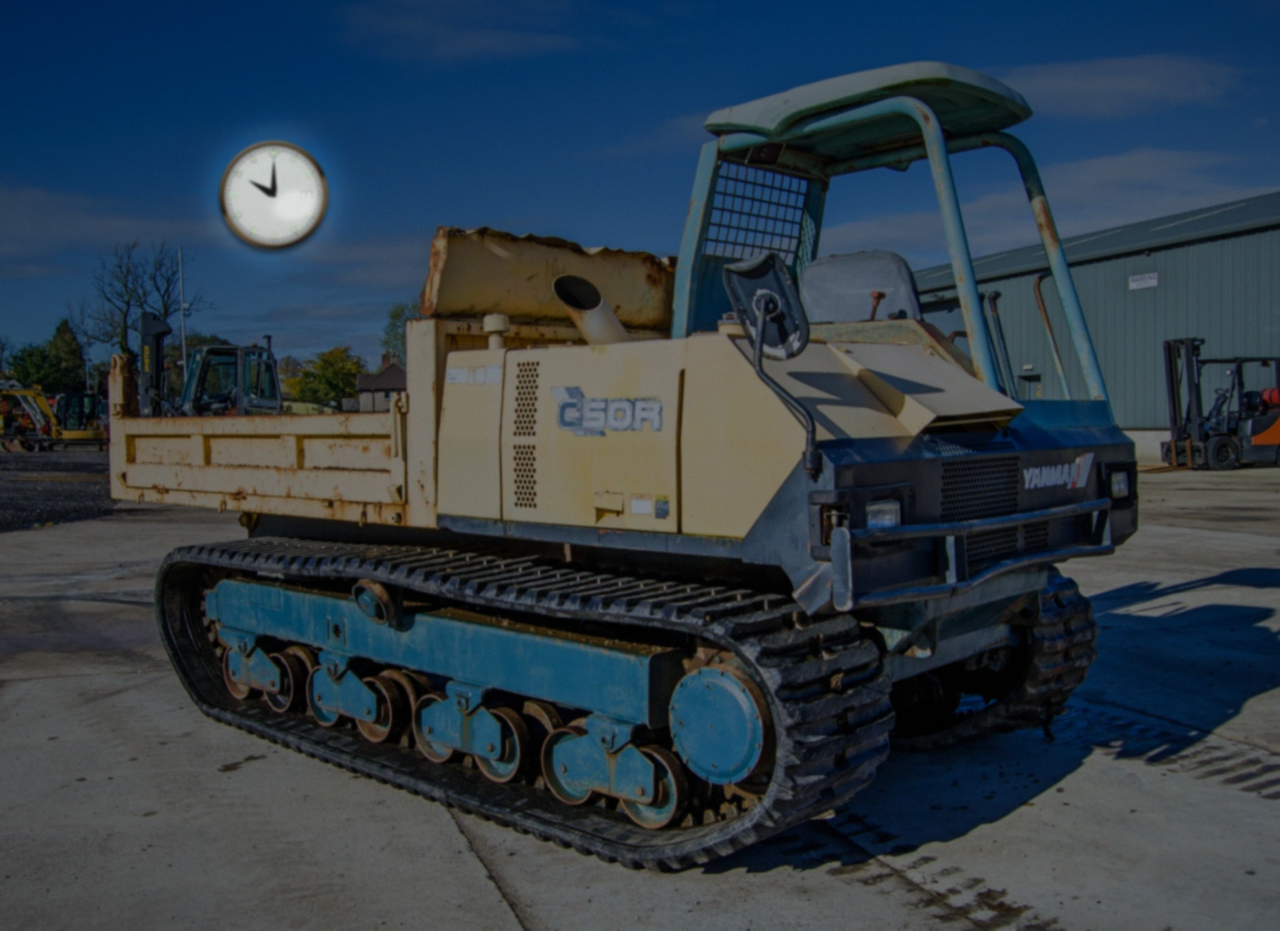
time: 10.00
